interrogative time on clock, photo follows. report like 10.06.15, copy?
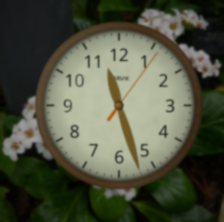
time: 11.27.06
